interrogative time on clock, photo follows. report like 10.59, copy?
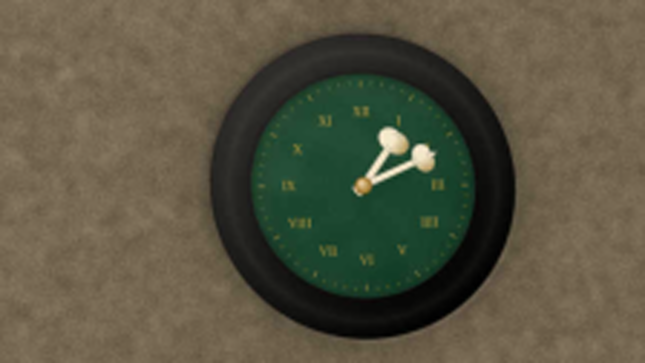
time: 1.11
